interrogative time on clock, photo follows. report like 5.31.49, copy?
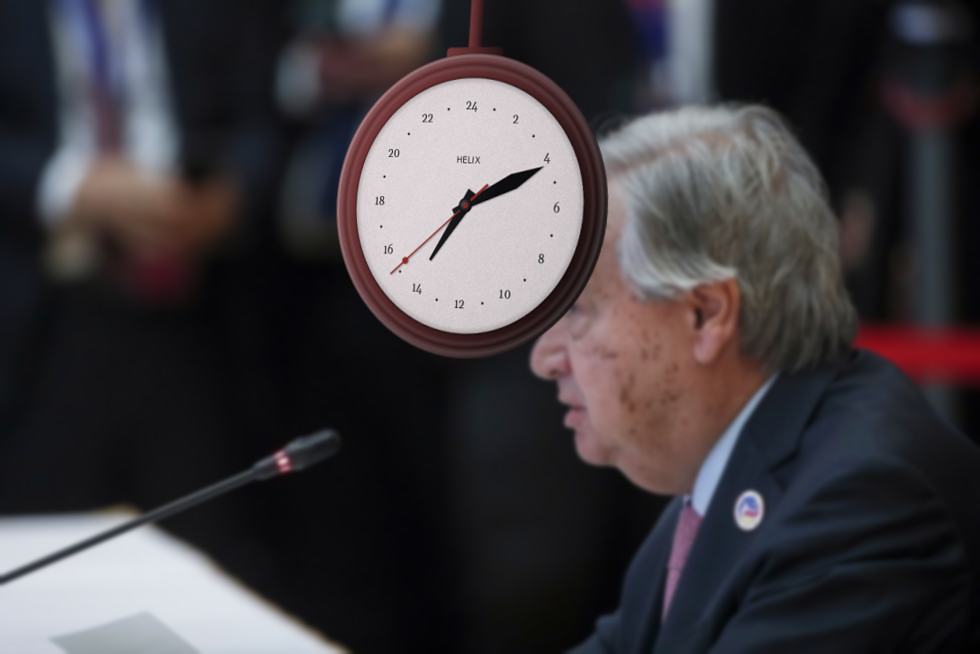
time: 14.10.38
